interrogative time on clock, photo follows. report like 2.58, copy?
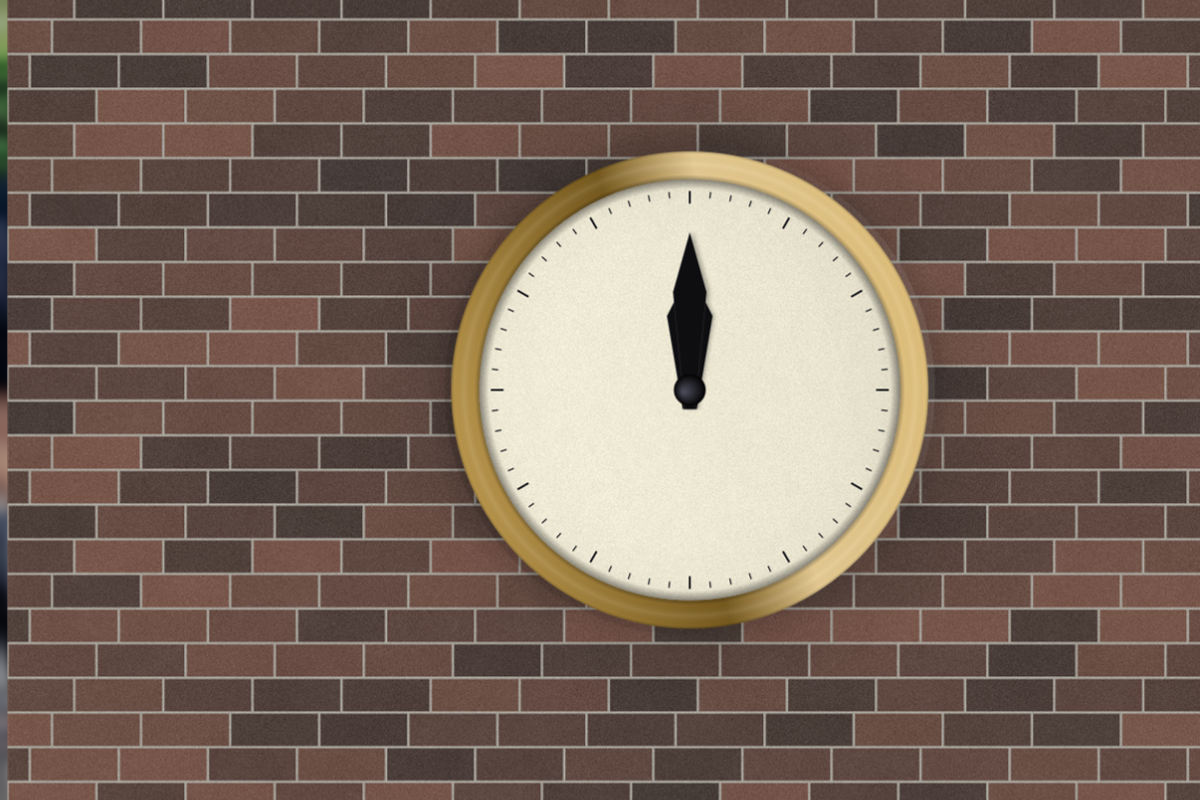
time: 12.00
